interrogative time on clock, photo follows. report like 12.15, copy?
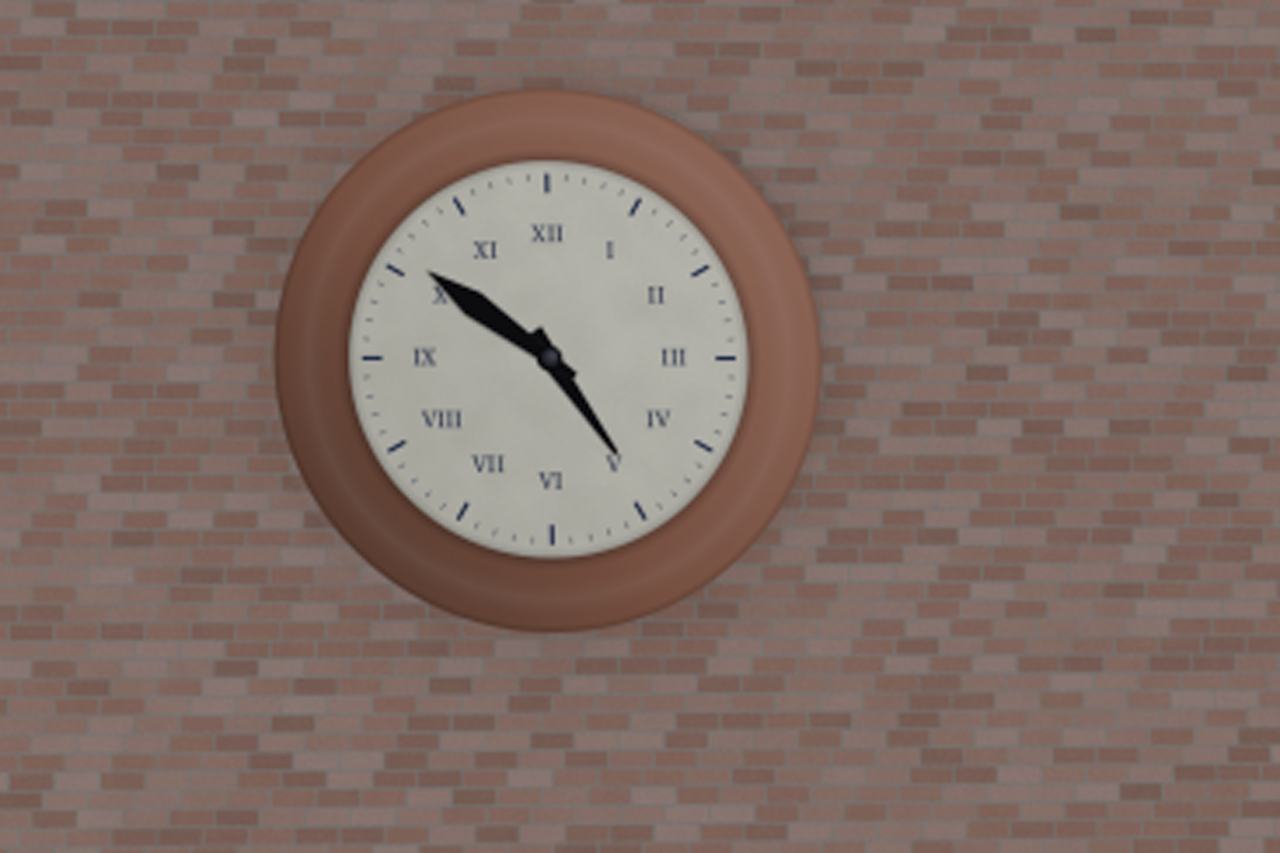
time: 4.51
